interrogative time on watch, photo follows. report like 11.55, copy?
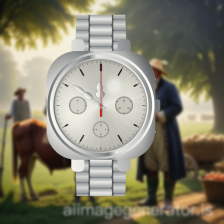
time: 11.51
